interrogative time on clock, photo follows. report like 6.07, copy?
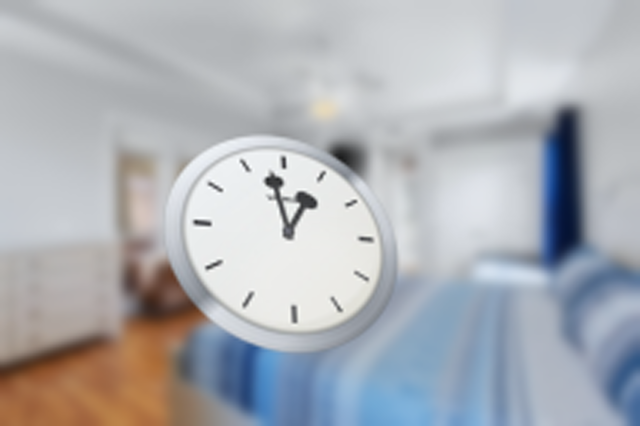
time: 12.58
